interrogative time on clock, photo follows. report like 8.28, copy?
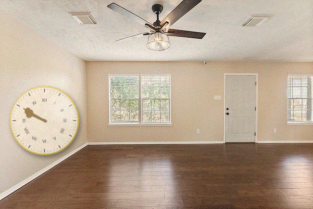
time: 9.50
